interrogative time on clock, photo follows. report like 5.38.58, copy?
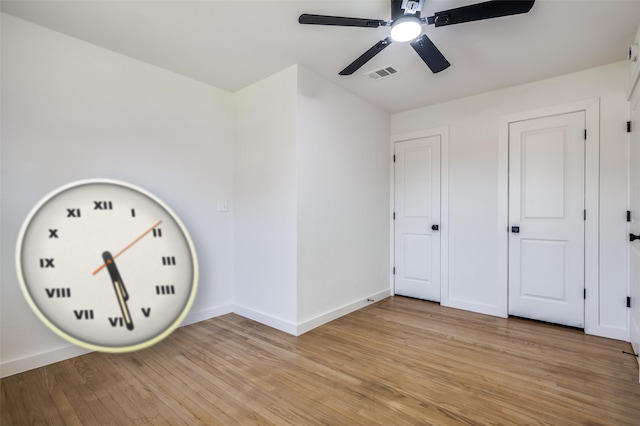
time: 5.28.09
